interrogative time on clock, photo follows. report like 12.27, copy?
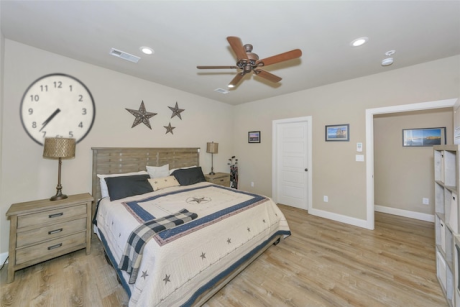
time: 7.37
